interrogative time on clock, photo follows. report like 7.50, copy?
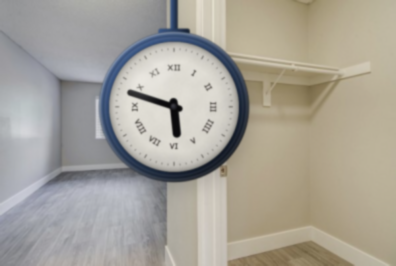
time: 5.48
